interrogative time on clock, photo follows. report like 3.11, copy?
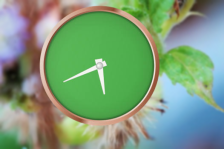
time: 5.41
